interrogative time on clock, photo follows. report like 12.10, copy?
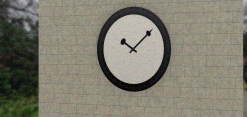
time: 10.08
